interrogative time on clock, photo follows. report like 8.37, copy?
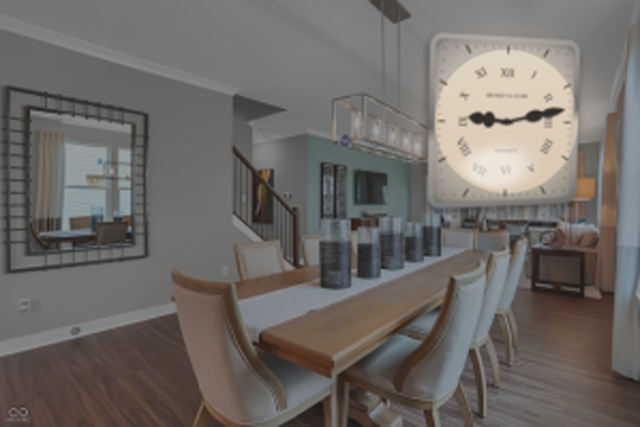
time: 9.13
